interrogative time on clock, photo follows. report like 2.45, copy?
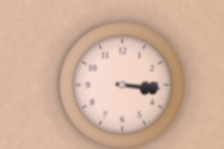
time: 3.16
